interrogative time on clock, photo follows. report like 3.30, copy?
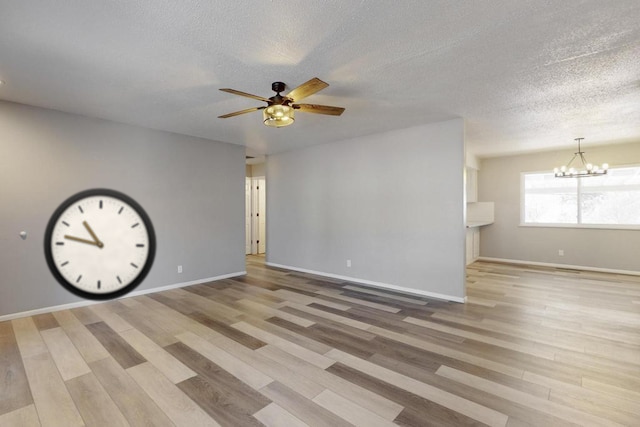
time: 10.47
